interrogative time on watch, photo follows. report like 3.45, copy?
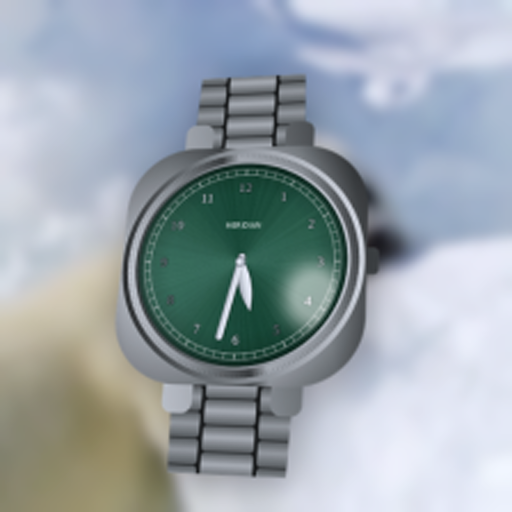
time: 5.32
